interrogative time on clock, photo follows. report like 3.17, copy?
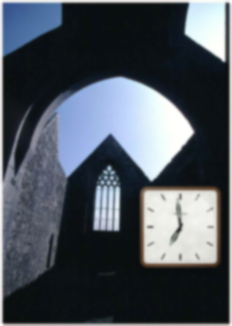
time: 6.59
